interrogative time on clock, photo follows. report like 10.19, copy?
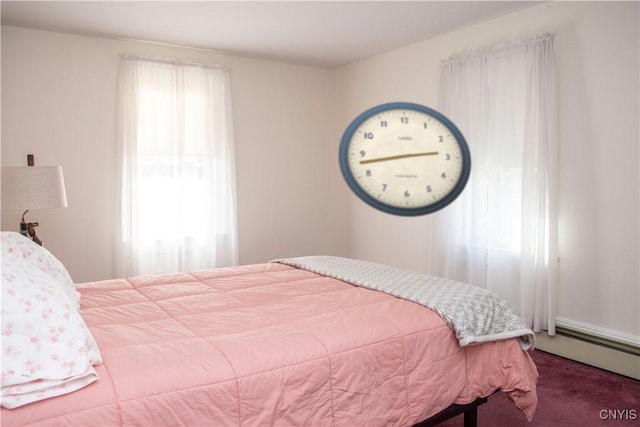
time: 2.43
